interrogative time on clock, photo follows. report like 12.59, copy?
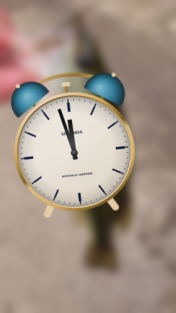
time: 11.58
